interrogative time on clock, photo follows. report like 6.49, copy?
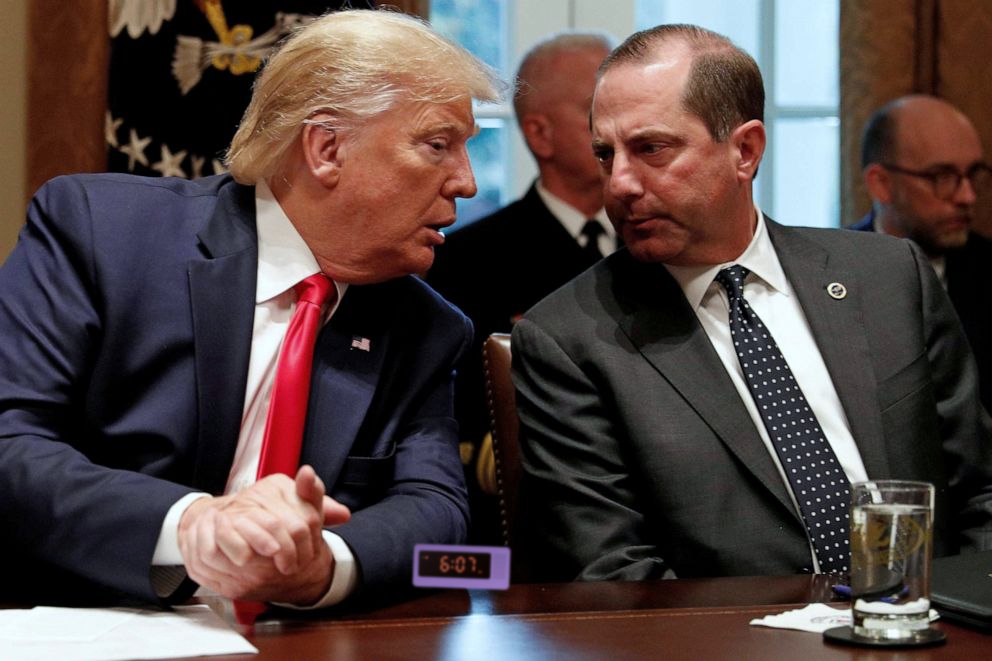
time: 6.07
